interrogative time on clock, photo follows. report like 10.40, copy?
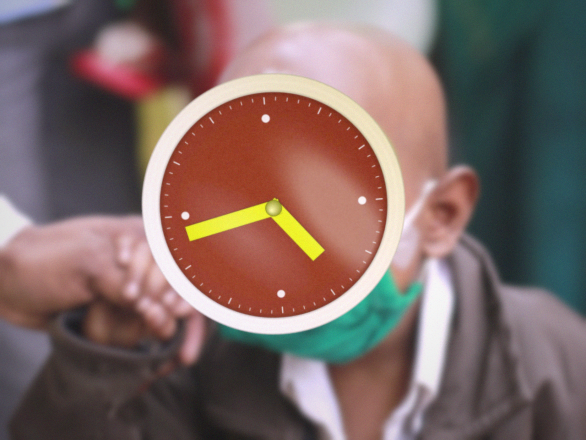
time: 4.43
